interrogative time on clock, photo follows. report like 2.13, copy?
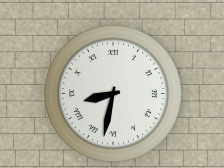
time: 8.32
